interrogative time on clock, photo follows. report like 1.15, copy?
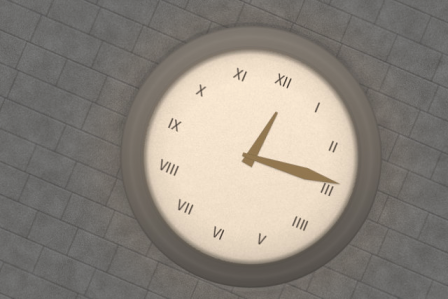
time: 12.14
